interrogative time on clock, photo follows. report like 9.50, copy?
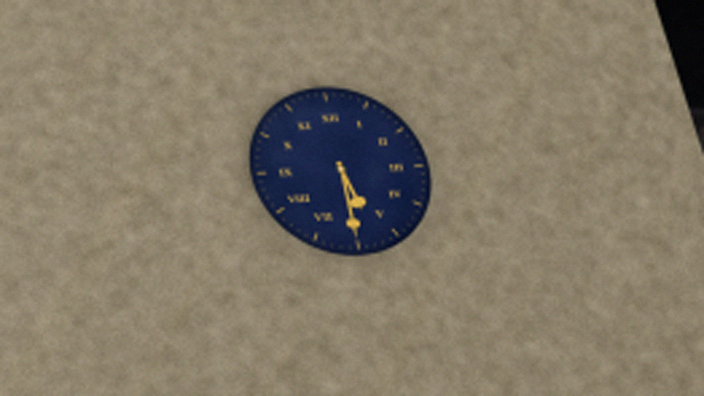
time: 5.30
